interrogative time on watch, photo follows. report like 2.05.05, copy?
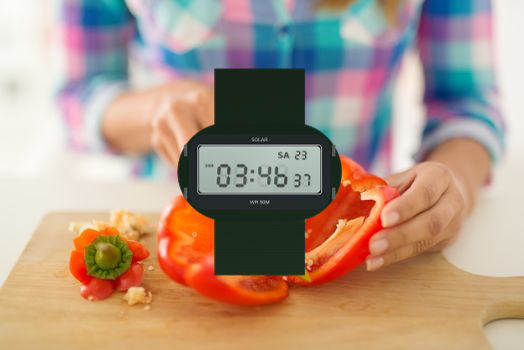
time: 3.46.37
